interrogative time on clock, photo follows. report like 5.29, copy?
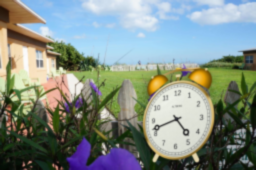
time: 4.42
